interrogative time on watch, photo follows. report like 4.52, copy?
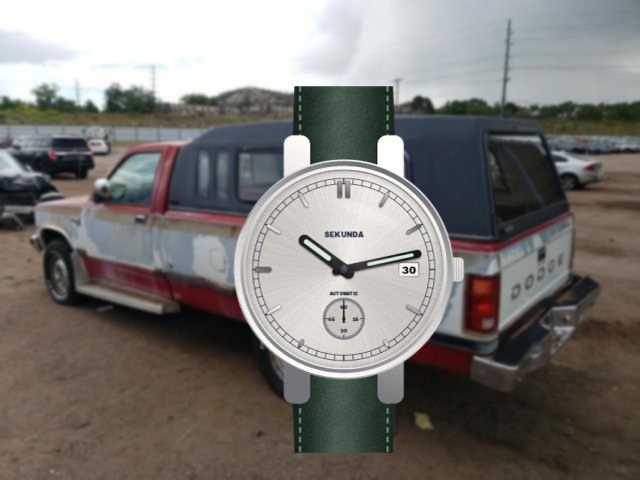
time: 10.13
